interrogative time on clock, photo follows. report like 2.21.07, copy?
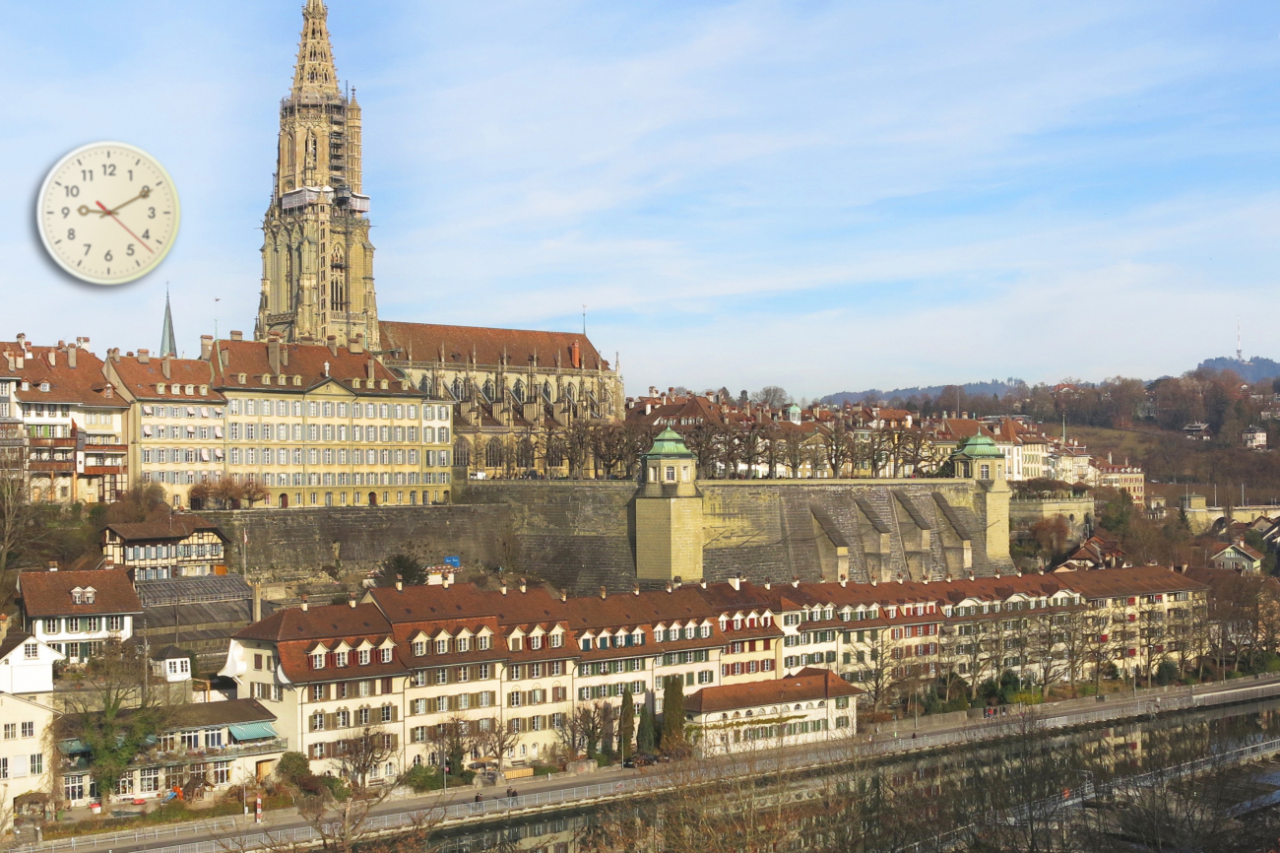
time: 9.10.22
